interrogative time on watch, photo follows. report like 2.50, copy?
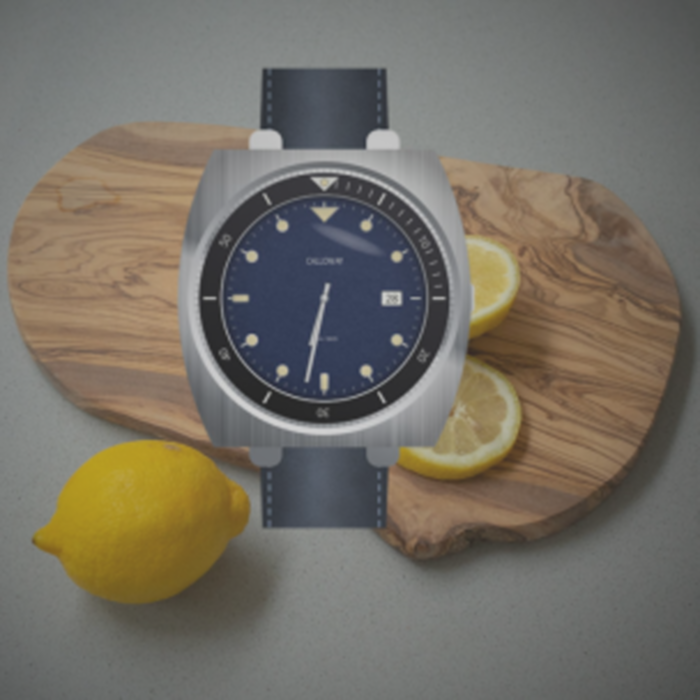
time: 6.32
